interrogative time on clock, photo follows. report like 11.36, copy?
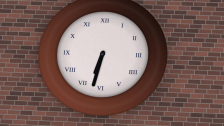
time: 6.32
